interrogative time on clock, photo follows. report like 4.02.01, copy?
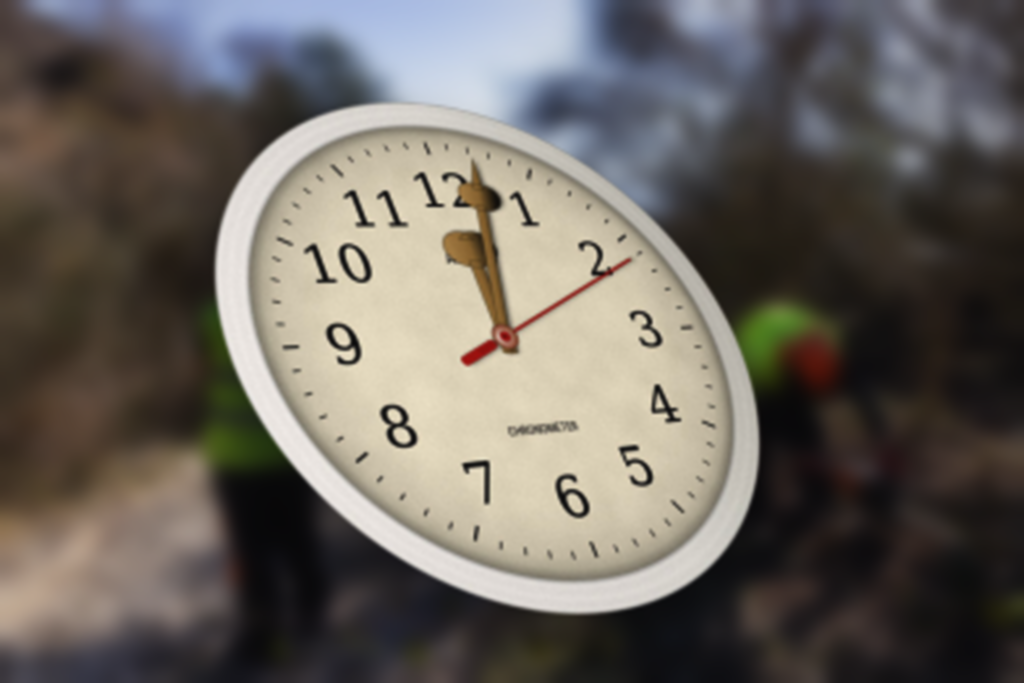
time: 12.02.11
